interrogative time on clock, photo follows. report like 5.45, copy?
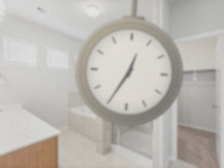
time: 12.35
